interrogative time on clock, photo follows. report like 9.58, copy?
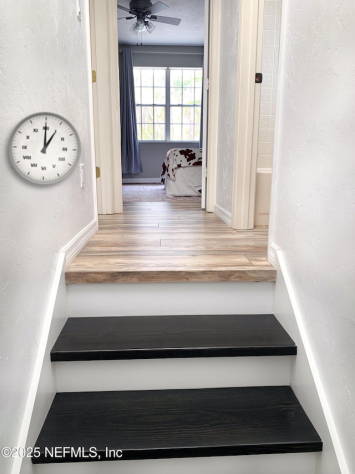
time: 1.00
